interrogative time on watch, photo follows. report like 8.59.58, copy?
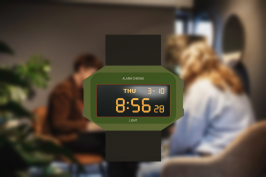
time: 8.56.28
